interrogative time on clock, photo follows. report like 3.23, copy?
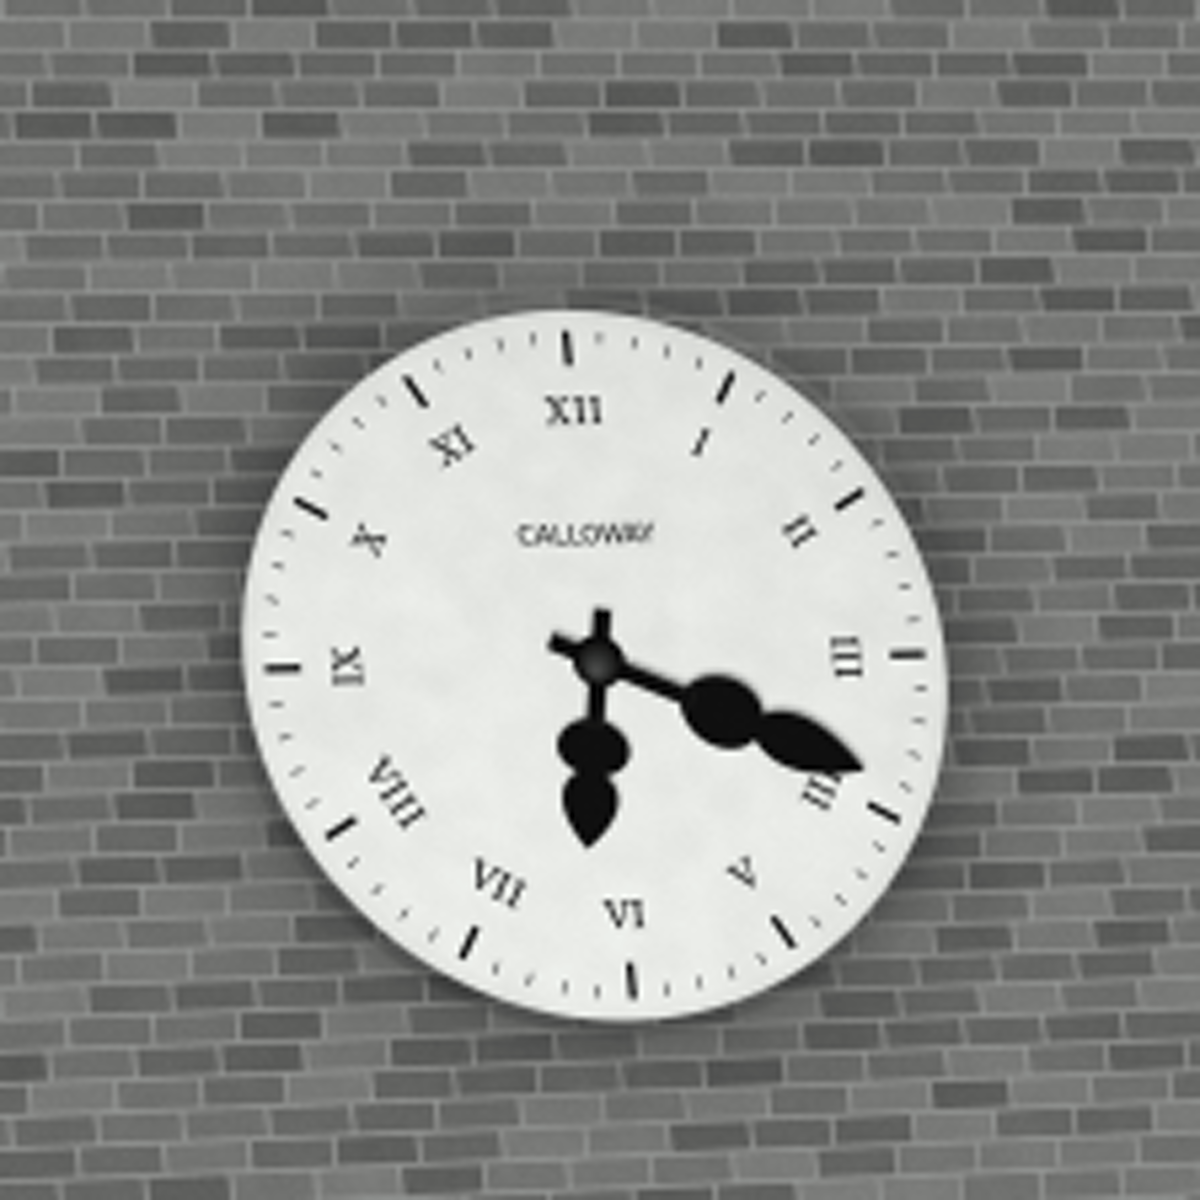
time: 6.19
